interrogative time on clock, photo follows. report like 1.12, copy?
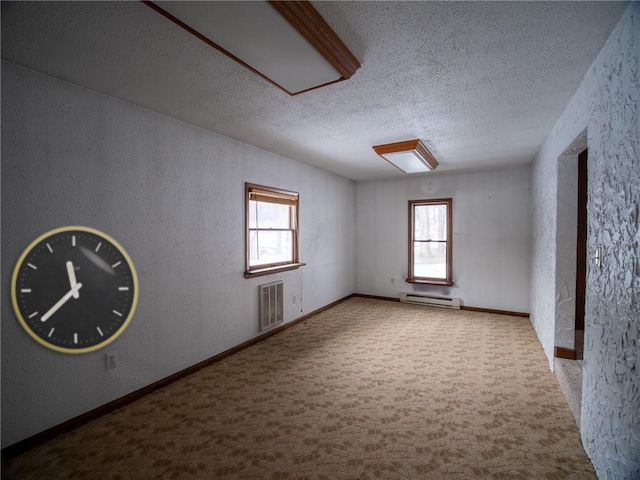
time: 11.38
